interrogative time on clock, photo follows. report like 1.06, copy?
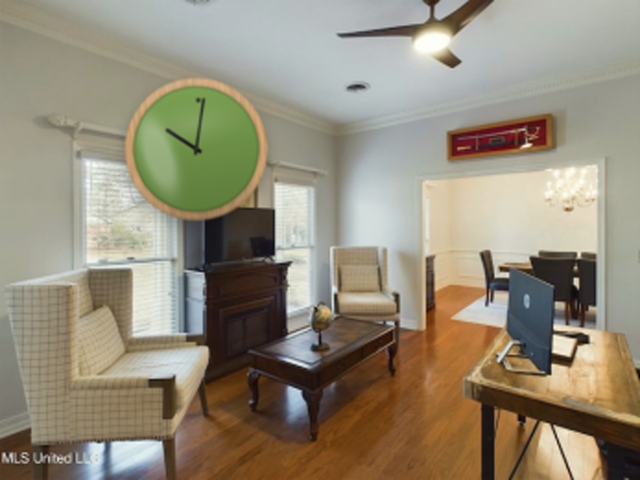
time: 10.01
